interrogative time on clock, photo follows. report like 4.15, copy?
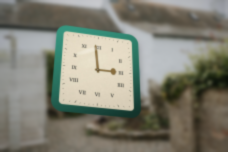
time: 2.59
